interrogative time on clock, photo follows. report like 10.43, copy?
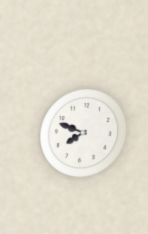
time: 7.48
